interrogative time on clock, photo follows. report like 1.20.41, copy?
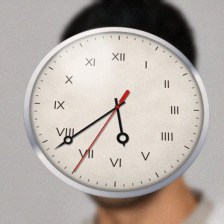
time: 5.38.35
